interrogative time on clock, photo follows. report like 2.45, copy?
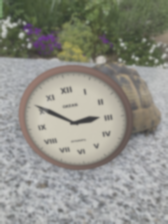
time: 2.51
